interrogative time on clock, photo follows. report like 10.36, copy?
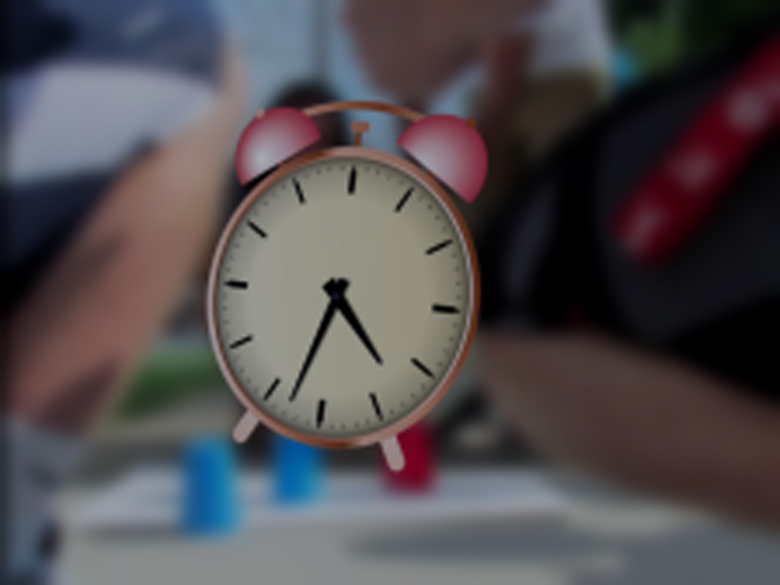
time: 4.33
